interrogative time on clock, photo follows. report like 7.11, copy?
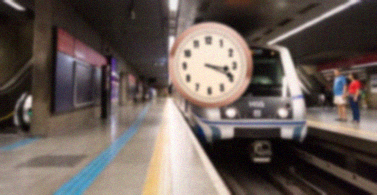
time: 3.19
